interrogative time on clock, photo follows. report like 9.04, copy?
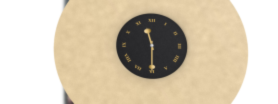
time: 11.30
